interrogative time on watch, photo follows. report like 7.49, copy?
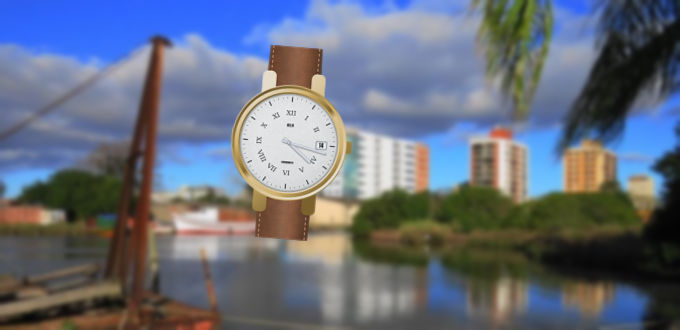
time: 4.17
